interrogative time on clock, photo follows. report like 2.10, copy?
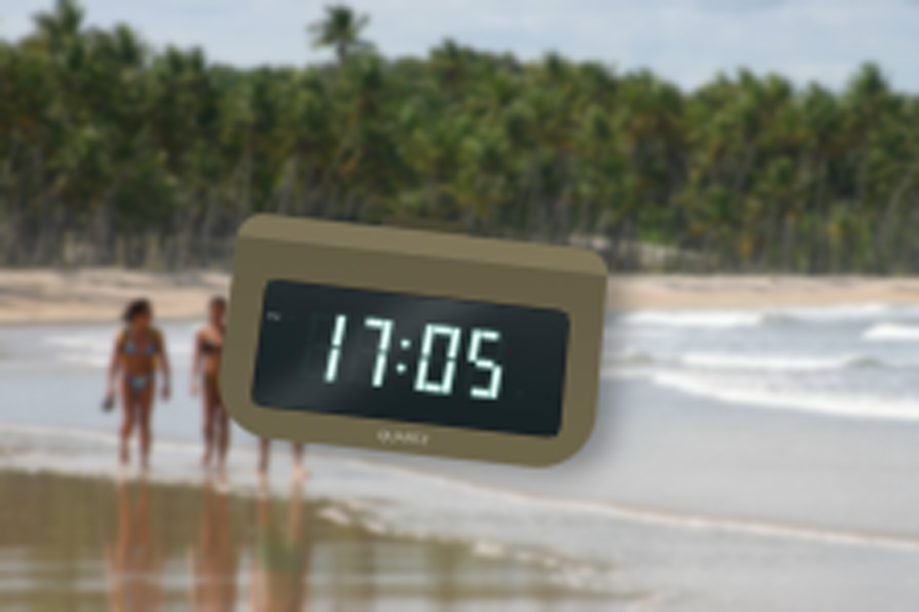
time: 17.05
